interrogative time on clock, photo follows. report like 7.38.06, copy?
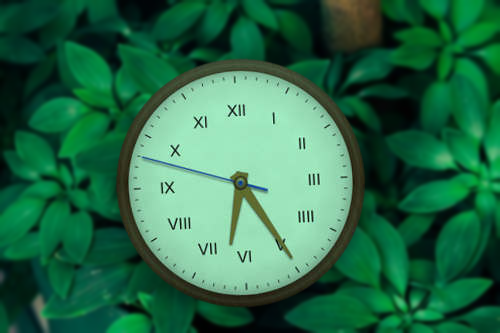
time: 6.24.48
